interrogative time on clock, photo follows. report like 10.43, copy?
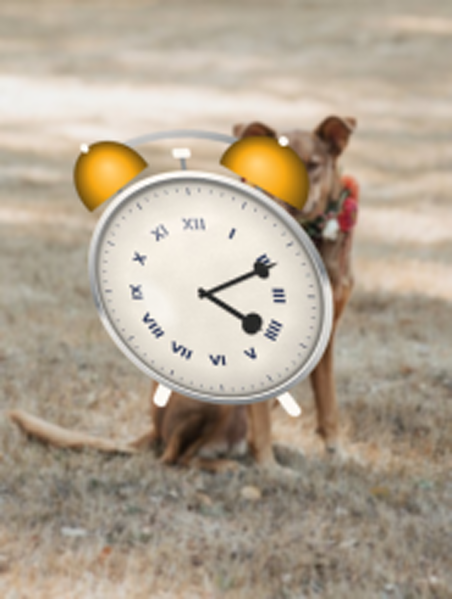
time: 4.11
